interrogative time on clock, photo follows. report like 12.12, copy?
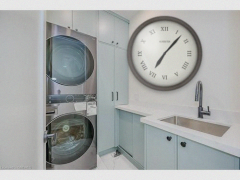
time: 7.07
